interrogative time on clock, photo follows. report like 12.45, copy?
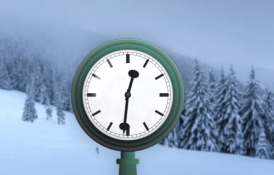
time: 12.31
